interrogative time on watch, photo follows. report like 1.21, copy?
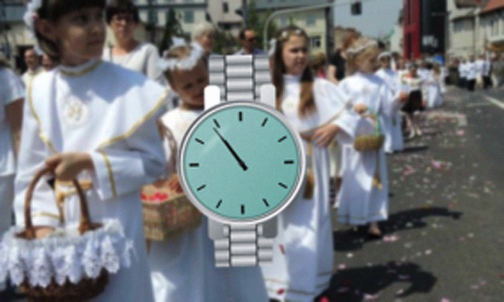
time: 10.54
